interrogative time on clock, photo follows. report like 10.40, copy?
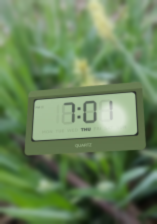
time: 7.01
